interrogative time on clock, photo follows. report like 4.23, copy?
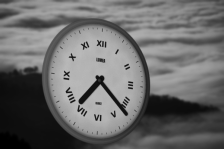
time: 7.22
